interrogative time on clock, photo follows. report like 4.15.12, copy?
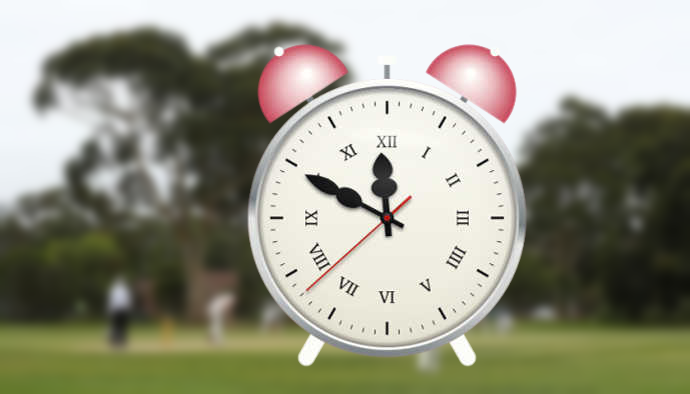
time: 11.49.38
